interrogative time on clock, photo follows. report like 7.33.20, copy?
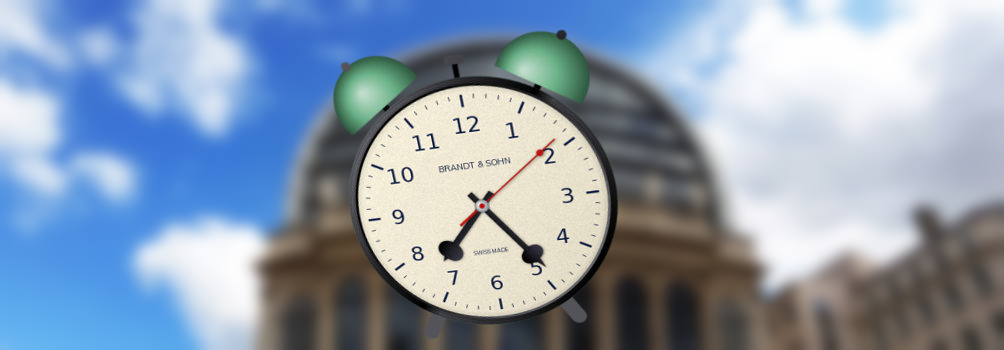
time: 7.24.09
